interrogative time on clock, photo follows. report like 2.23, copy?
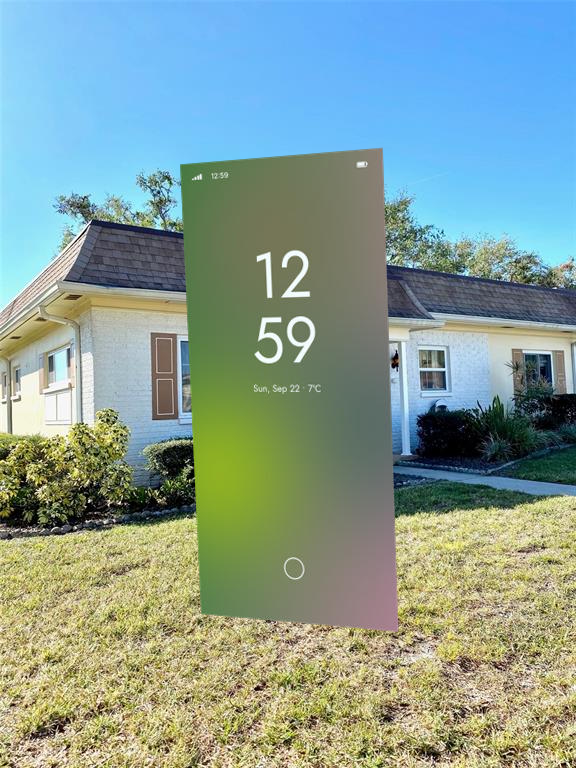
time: 12.59
